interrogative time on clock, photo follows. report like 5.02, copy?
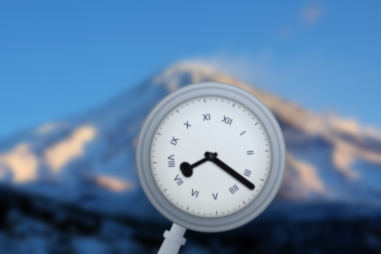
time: 7.17
